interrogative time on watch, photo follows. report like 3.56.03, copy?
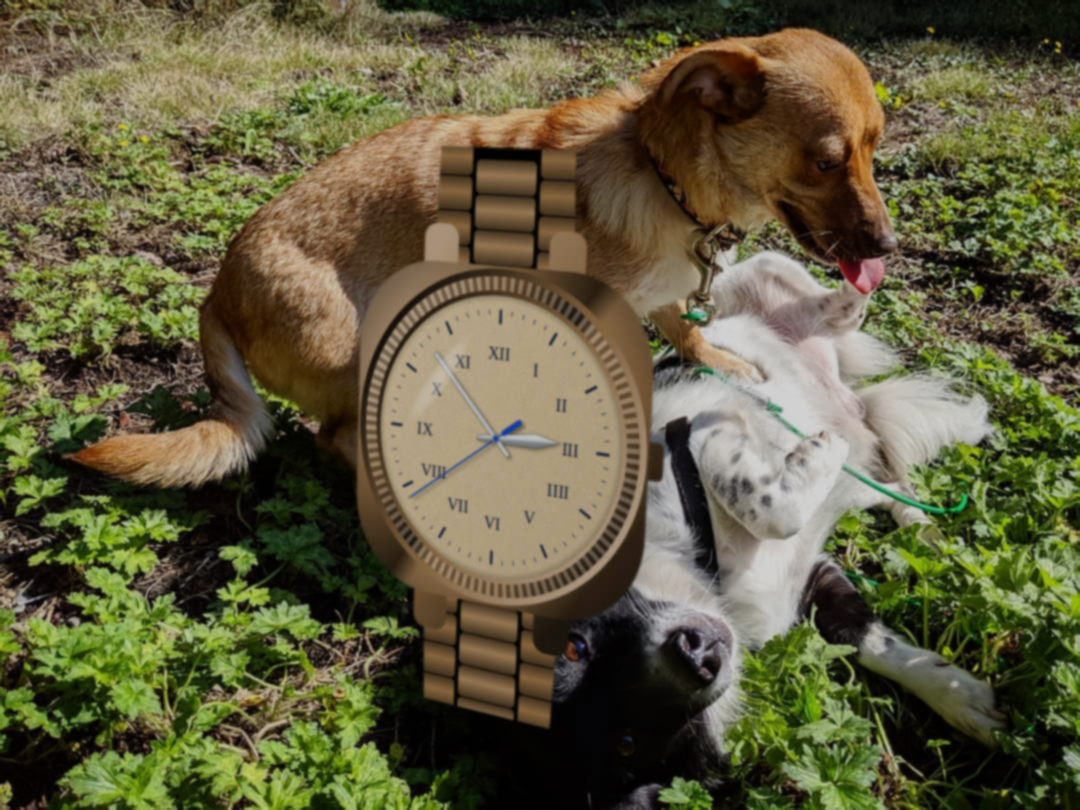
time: 2.52.39
